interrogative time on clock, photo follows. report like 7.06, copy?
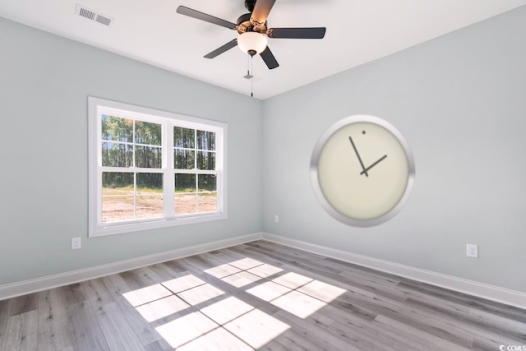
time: 1.56
